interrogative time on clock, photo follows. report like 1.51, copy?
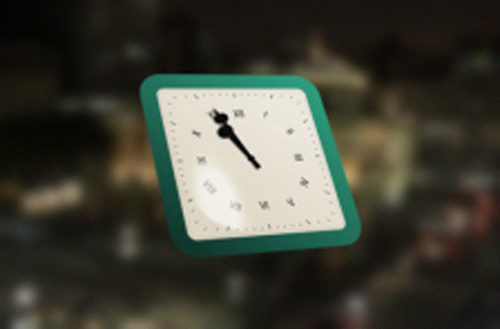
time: 10.56
